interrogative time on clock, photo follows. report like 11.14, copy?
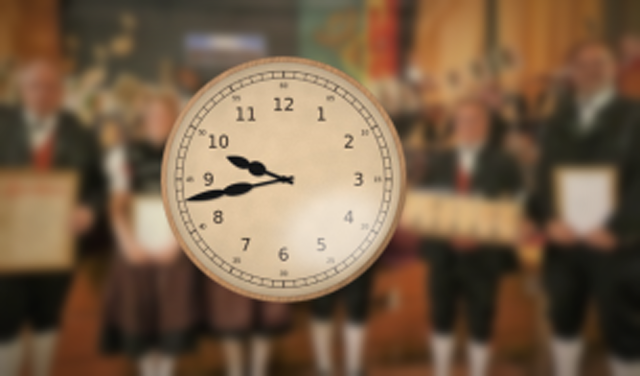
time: 9.43
